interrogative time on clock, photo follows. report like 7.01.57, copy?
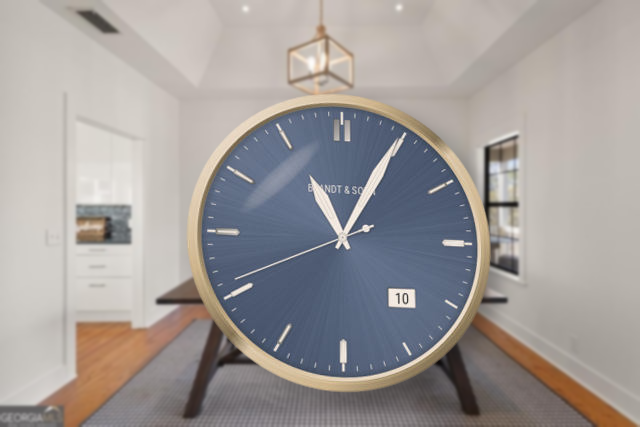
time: 11.04.41
